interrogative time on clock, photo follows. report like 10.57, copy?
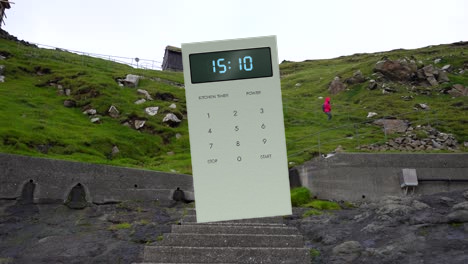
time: 15.10
